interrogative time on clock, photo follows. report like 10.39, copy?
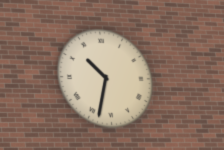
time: 10.33
